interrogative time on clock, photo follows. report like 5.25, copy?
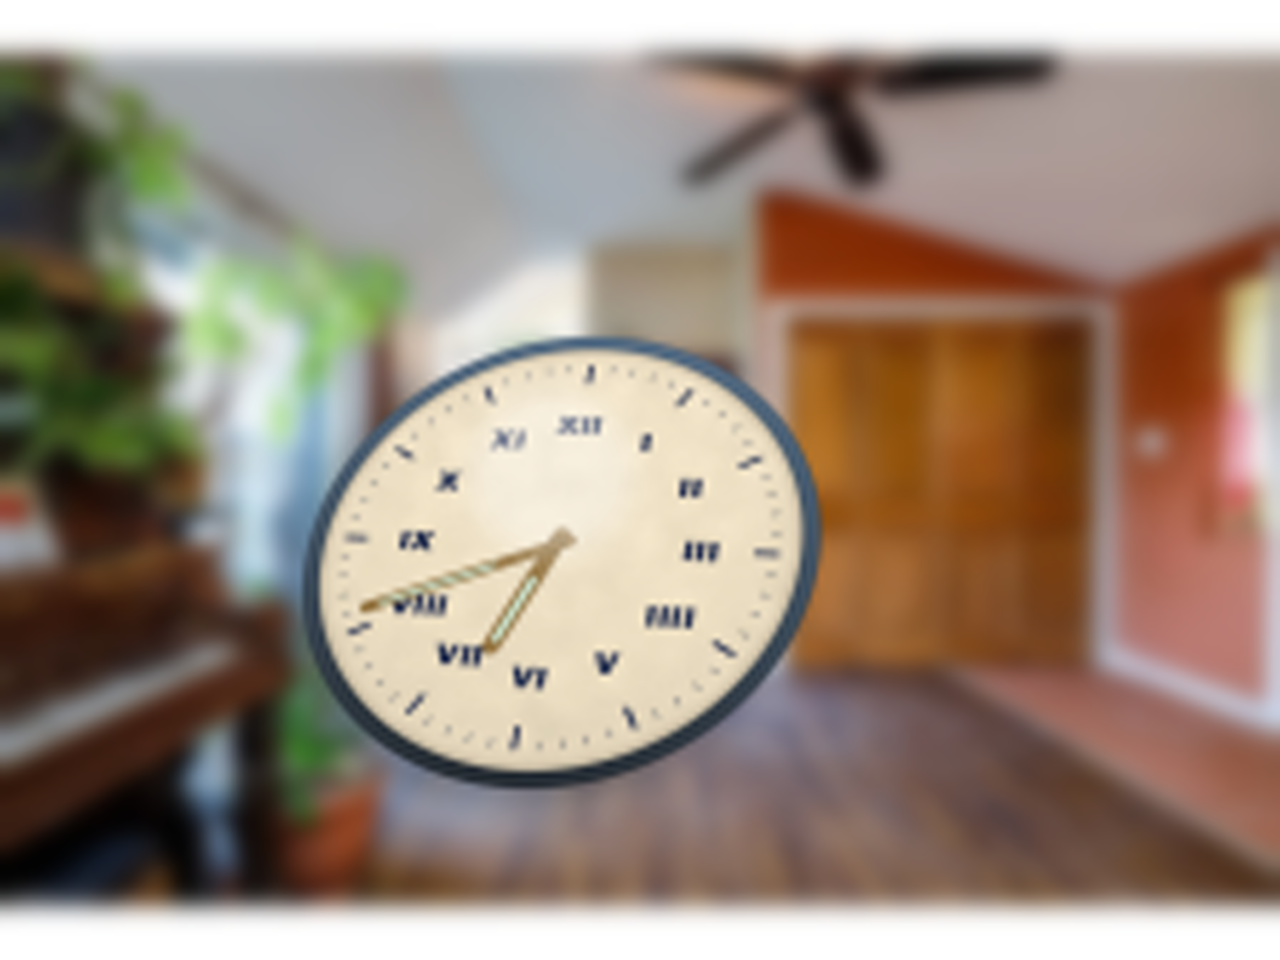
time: 6.41
